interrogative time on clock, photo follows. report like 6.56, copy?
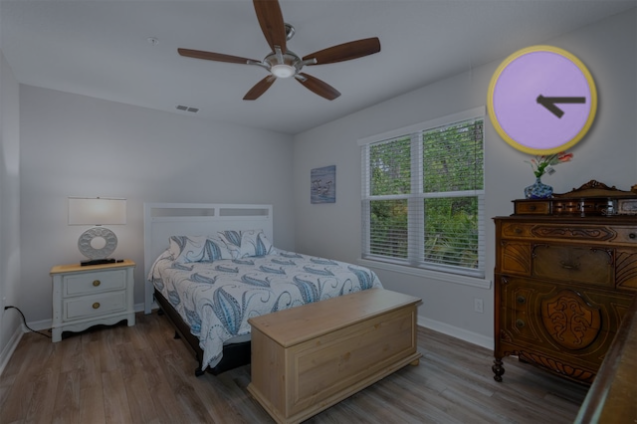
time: 4.15
